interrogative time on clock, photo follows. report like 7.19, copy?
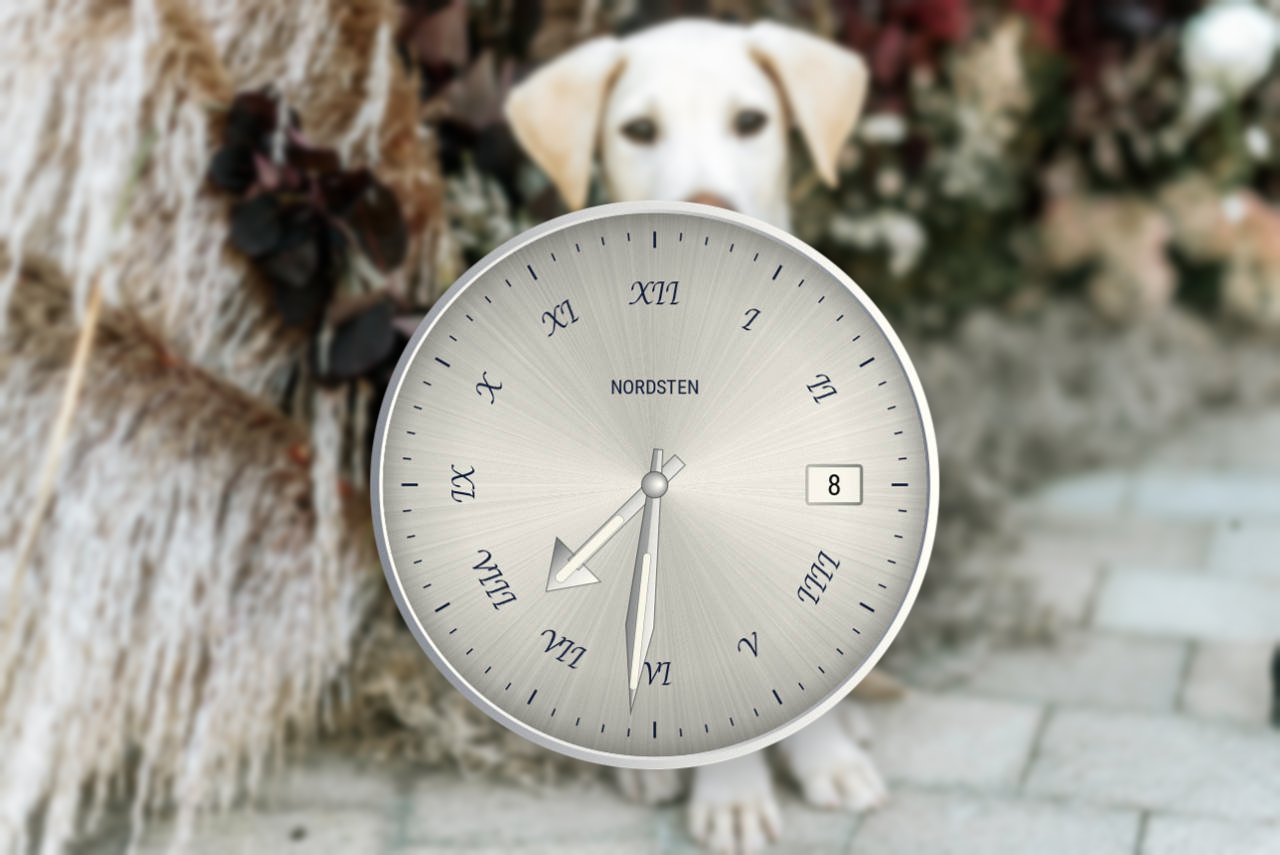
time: 7.31
